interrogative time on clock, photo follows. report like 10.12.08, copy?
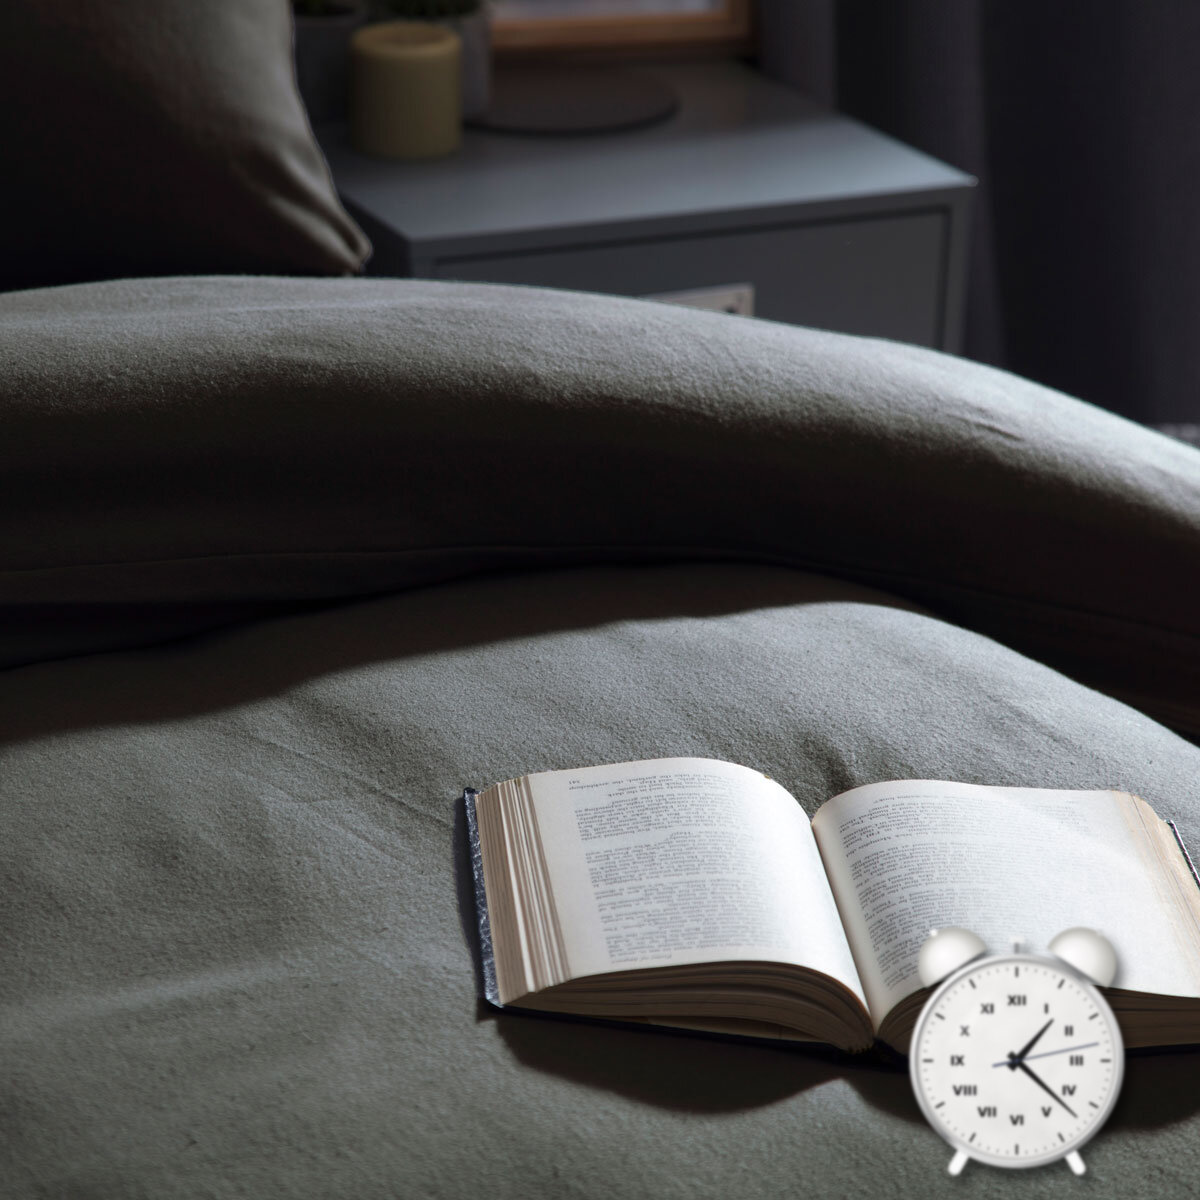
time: 1.22.13
